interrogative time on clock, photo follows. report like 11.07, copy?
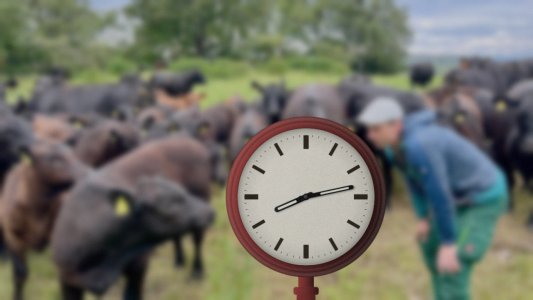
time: 8.13
